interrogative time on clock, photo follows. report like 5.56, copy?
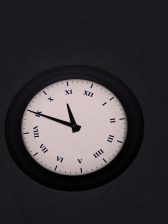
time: 10.45
